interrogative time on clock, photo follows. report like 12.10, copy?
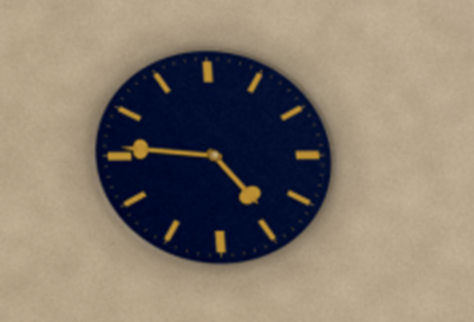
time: 4.46
